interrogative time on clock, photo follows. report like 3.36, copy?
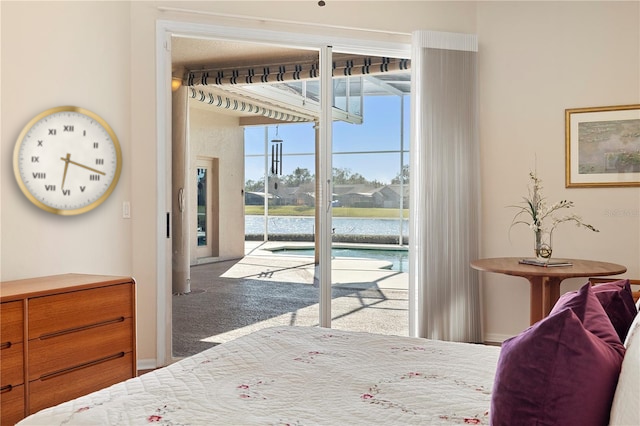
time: 6.18
